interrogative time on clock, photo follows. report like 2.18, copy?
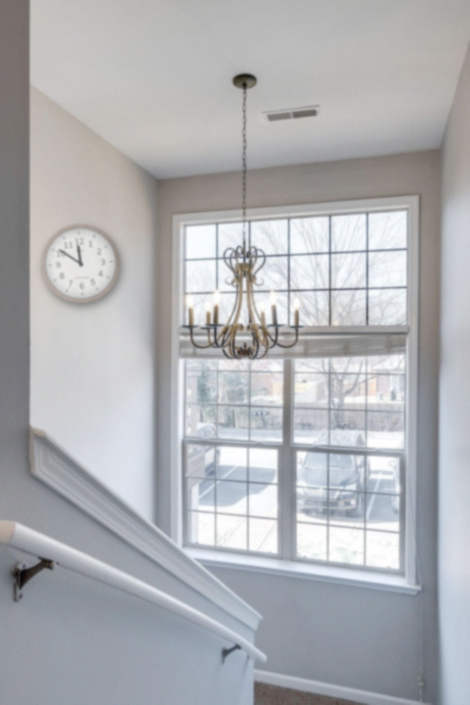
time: 11.51
